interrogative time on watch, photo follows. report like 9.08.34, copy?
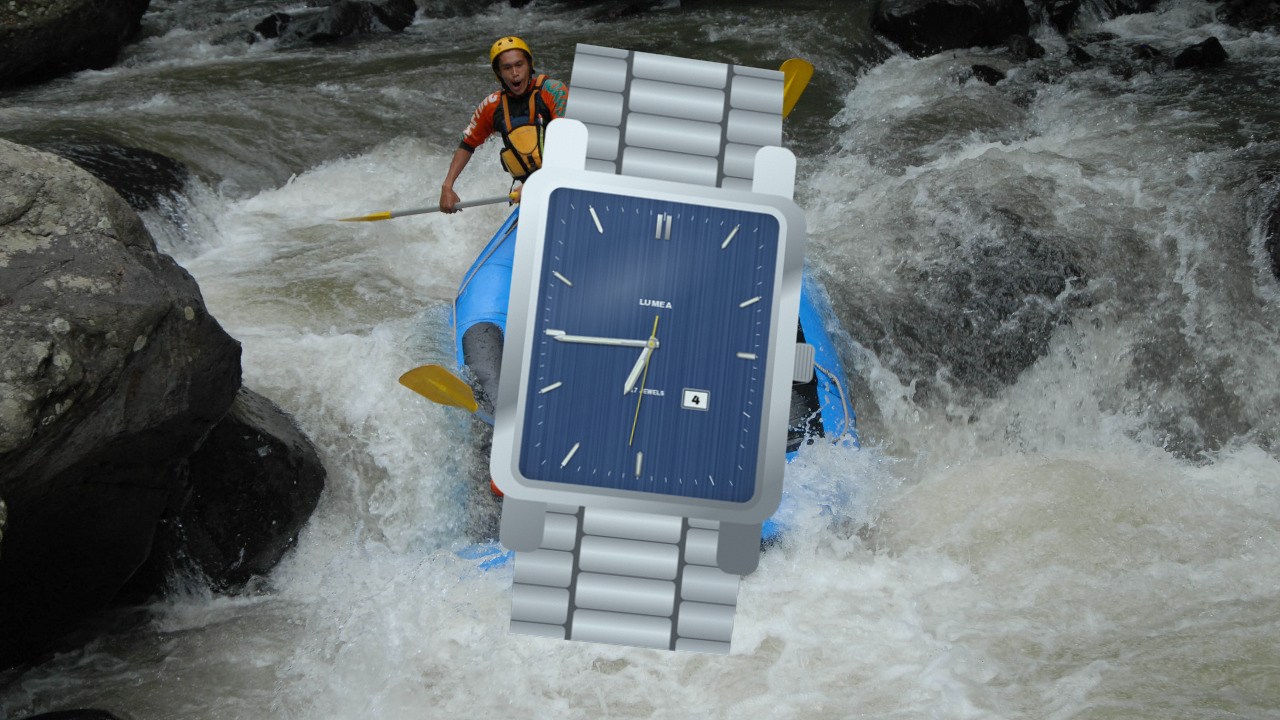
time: 6.44.31
